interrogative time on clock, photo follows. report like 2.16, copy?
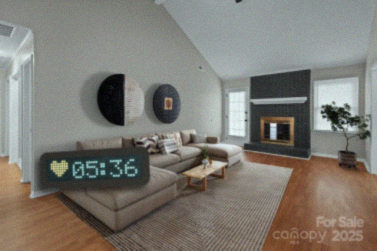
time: 5.36
